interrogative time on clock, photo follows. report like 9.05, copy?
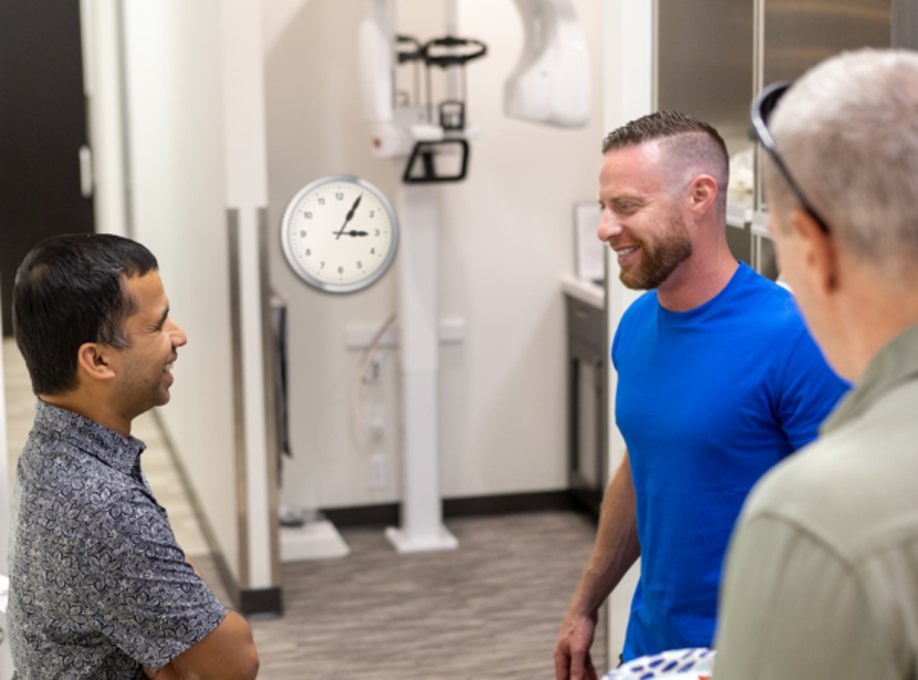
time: 3.05
